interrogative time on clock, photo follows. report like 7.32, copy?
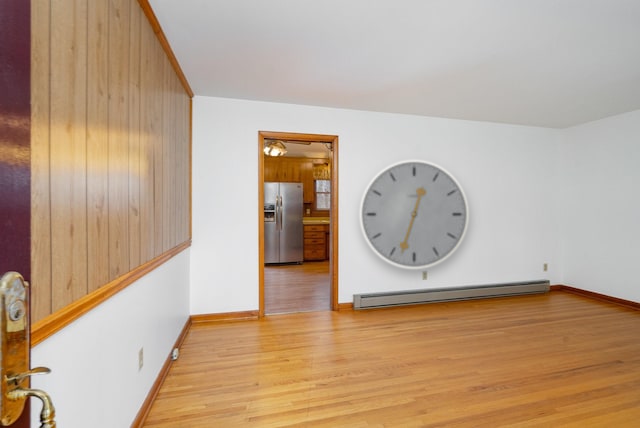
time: 12.33
